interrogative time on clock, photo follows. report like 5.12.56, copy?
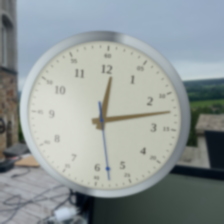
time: 12.12.28
